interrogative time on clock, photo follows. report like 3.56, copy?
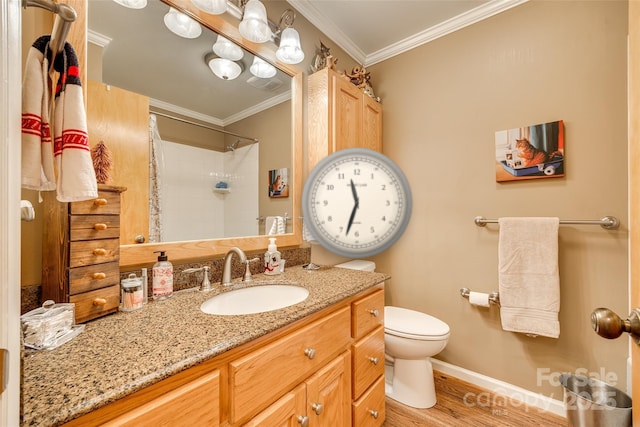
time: 11.33
